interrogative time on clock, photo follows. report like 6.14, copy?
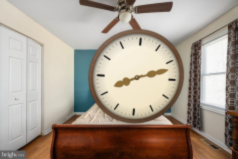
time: 8.12
